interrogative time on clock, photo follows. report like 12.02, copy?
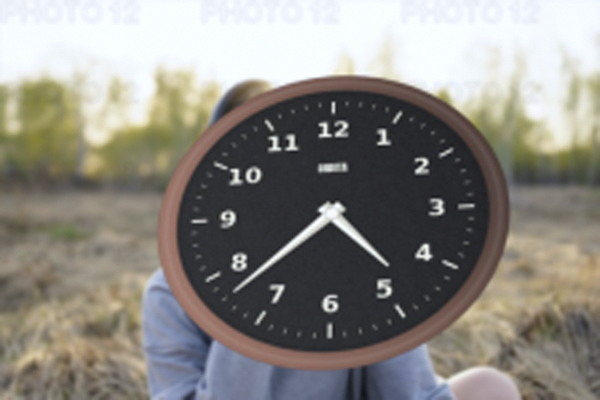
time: 4.38
